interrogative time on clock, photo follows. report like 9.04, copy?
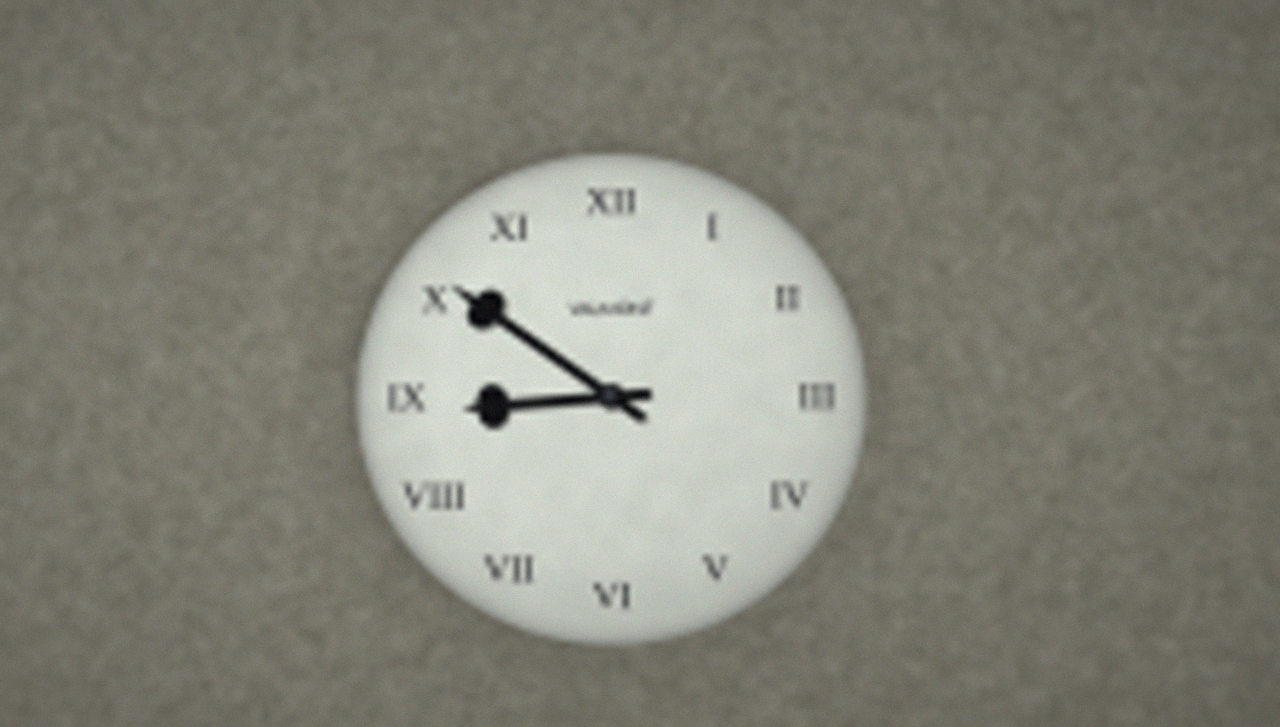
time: 8.51
